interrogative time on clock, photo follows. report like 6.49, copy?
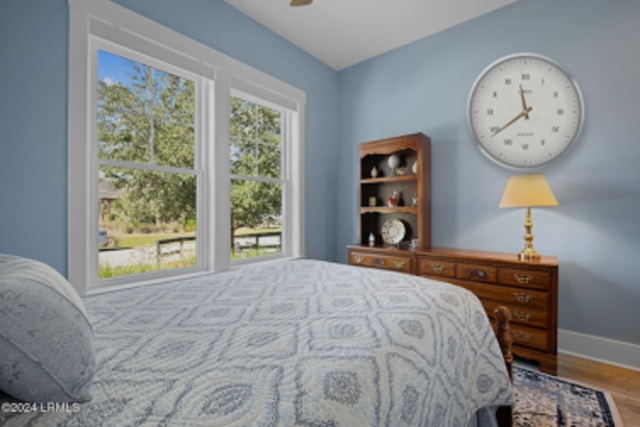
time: 11.39
